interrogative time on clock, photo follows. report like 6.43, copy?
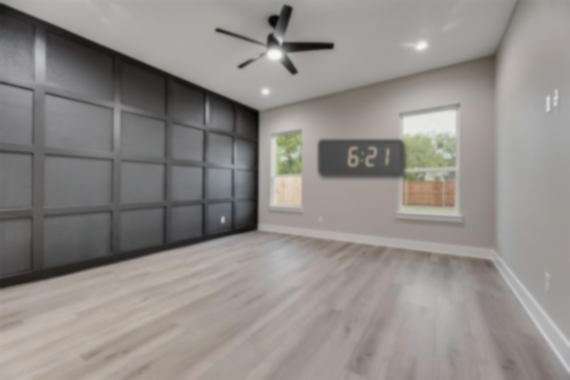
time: 6.21
